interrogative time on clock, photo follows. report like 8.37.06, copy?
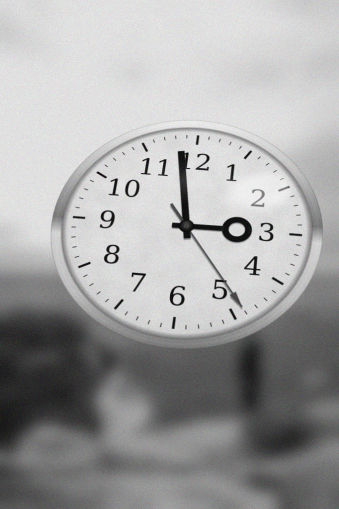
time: 2.58.24
